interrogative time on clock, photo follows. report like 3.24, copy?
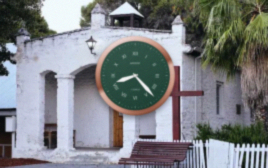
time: 8.23
